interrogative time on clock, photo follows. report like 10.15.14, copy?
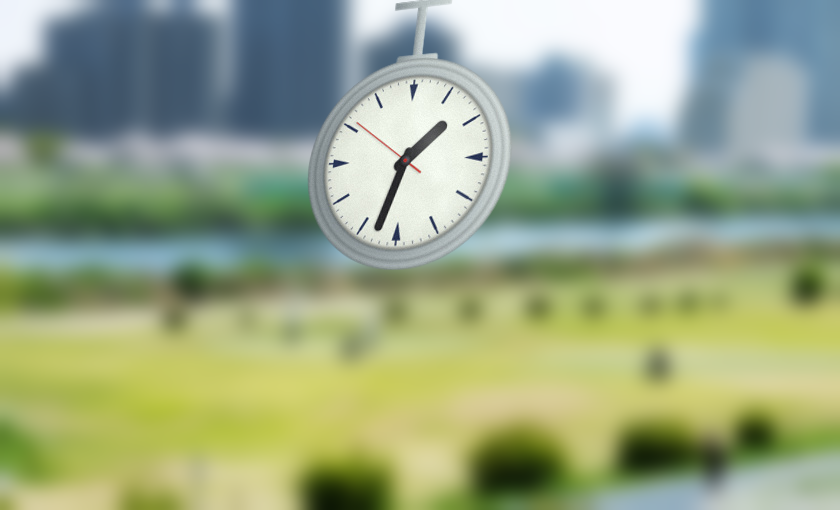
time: 1.32.51
